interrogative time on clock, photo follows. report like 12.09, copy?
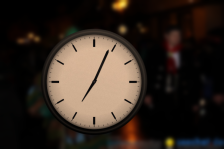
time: 7.04
